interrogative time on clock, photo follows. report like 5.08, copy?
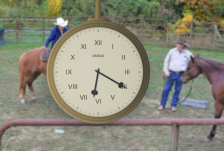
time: 6.20
